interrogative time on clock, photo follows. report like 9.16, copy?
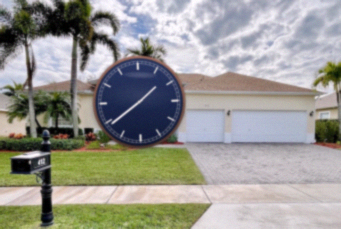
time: 1.39
